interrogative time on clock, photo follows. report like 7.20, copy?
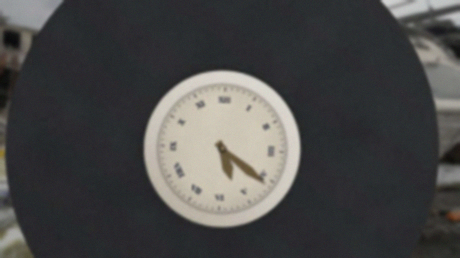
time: 5.21
